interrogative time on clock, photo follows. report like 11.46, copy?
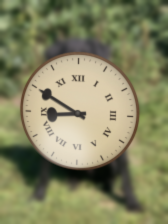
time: 8.50
